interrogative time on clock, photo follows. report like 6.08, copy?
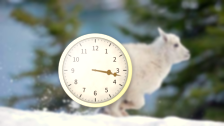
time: 3.17
